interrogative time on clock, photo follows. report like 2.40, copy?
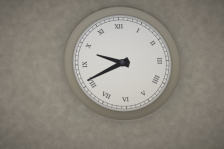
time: 9.41
